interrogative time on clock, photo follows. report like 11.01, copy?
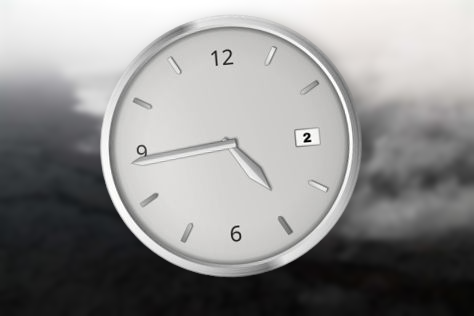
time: 4.44
